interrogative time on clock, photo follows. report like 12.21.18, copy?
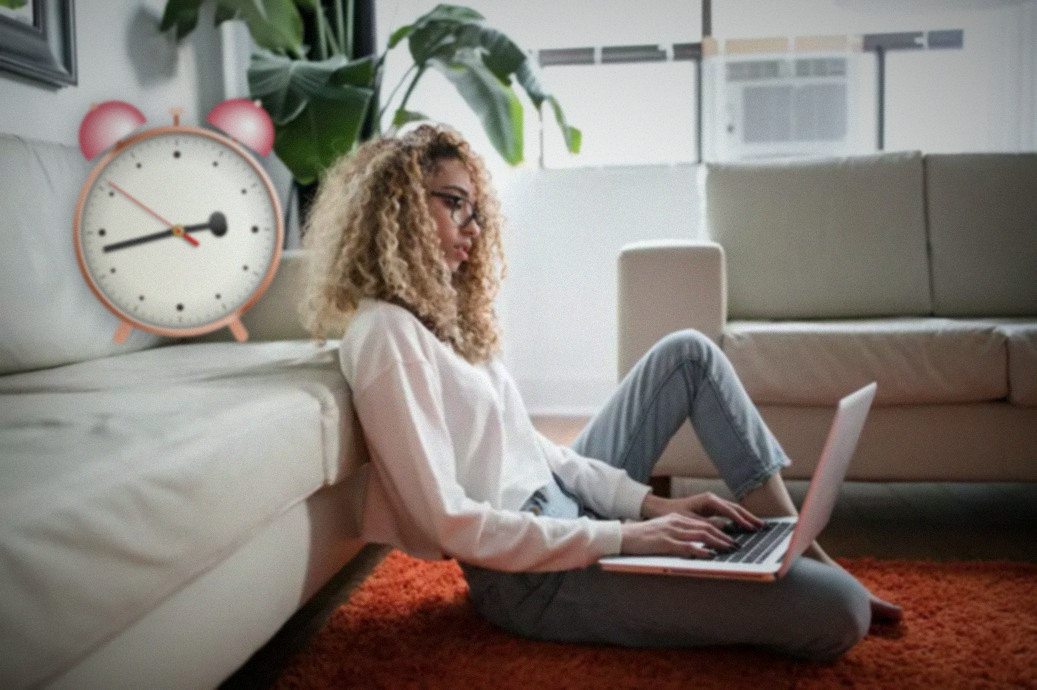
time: 2.42.51
